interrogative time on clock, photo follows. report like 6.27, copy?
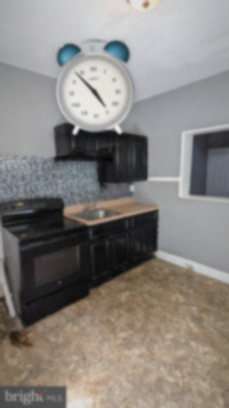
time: 4.53
